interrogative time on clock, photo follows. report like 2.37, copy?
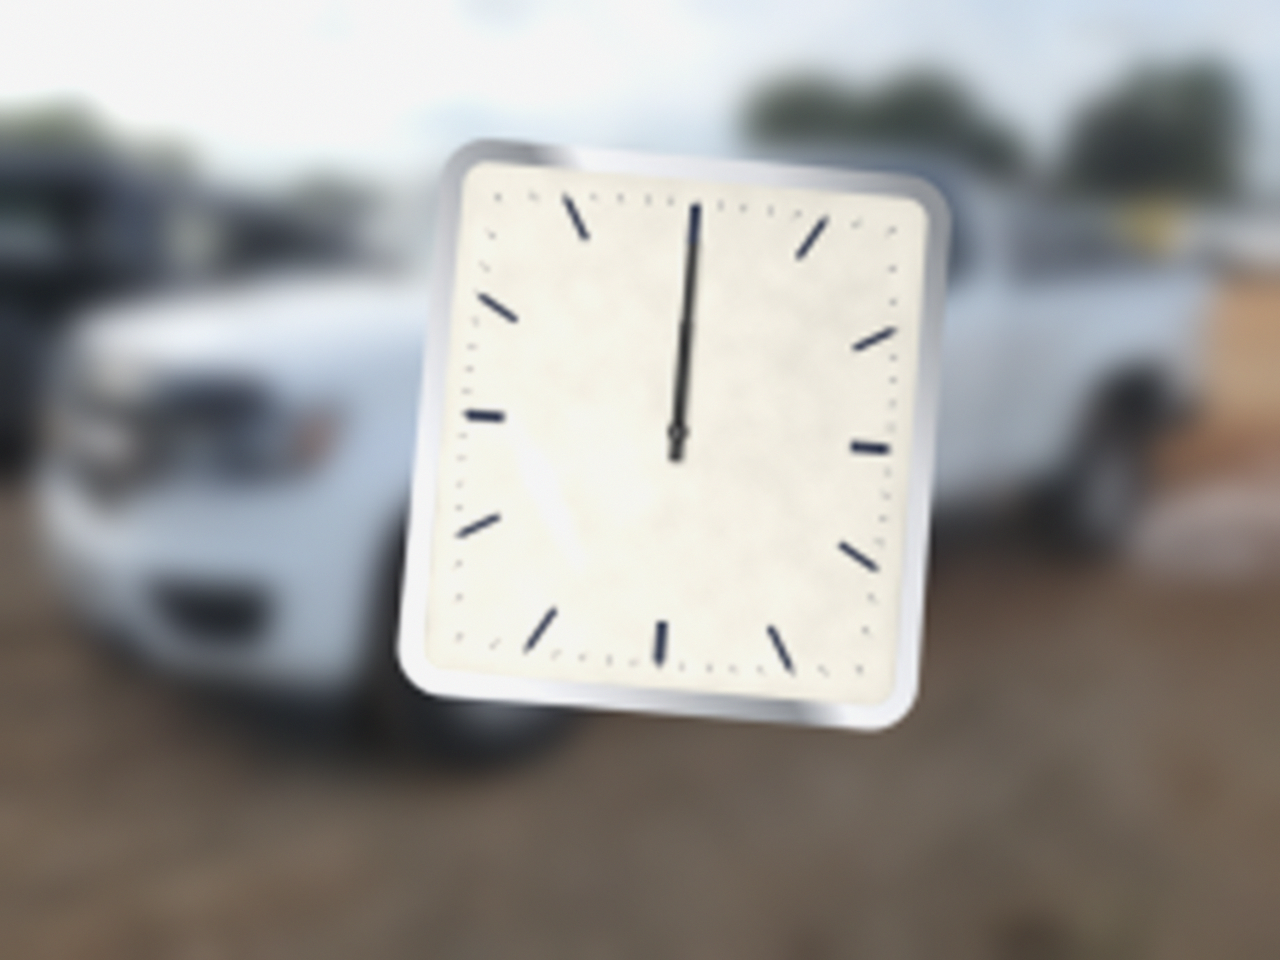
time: 12.00
